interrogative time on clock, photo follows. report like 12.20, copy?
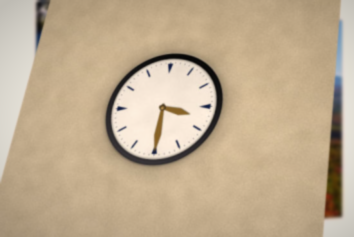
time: 3.30
